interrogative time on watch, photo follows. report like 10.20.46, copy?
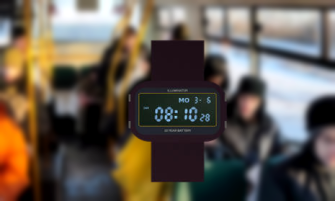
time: 8.10.28
